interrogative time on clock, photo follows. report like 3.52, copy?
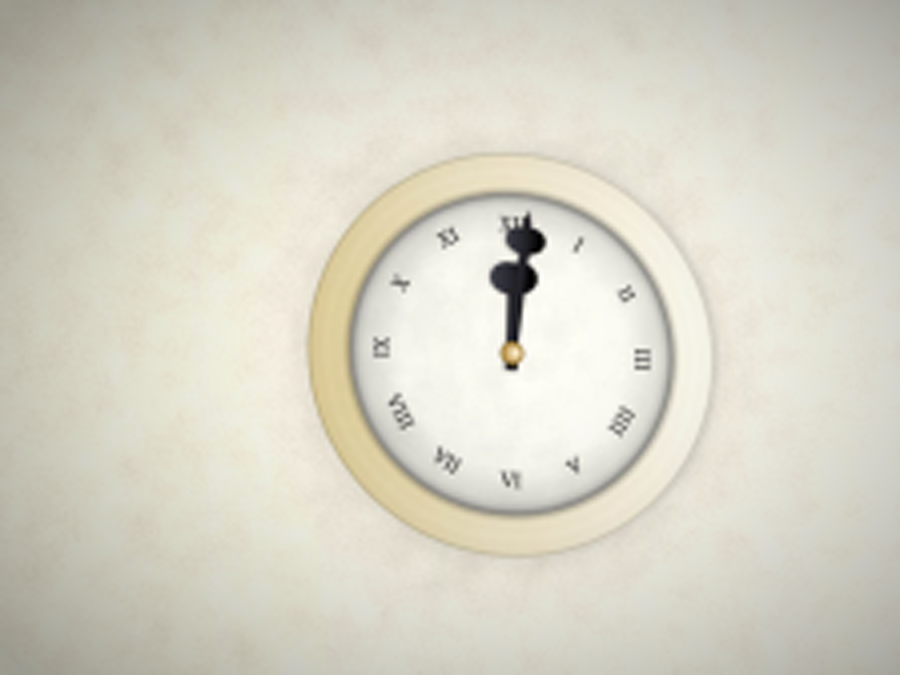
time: 12.01
